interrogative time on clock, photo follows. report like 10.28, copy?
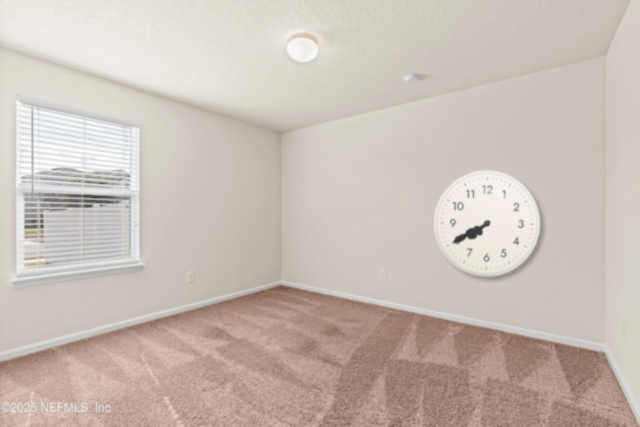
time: 7.40
